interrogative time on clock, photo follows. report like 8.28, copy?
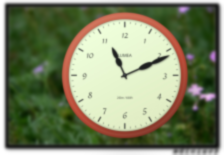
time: 11.11
